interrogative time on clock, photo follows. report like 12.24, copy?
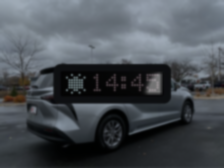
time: 14.45
